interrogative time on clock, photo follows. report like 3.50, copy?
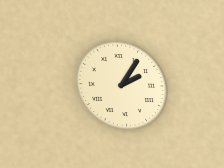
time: 2.06
